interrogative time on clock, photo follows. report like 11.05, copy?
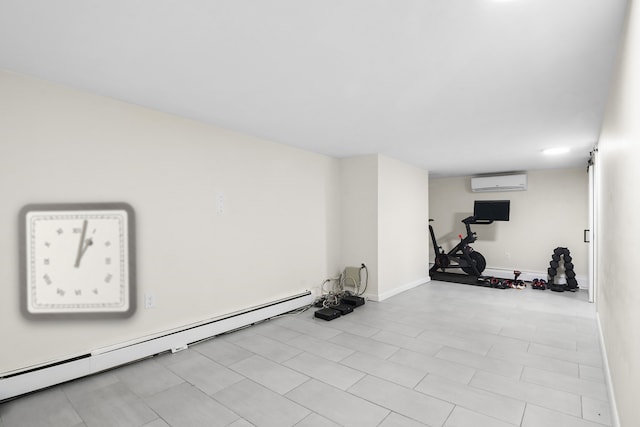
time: 1.02
